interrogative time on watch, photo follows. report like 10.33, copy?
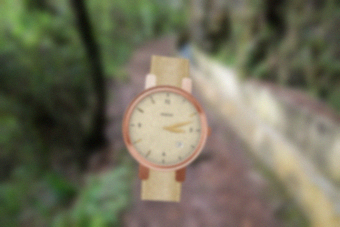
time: 3.12
